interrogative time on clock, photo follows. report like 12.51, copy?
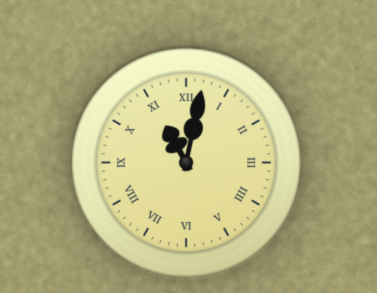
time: 11.02
